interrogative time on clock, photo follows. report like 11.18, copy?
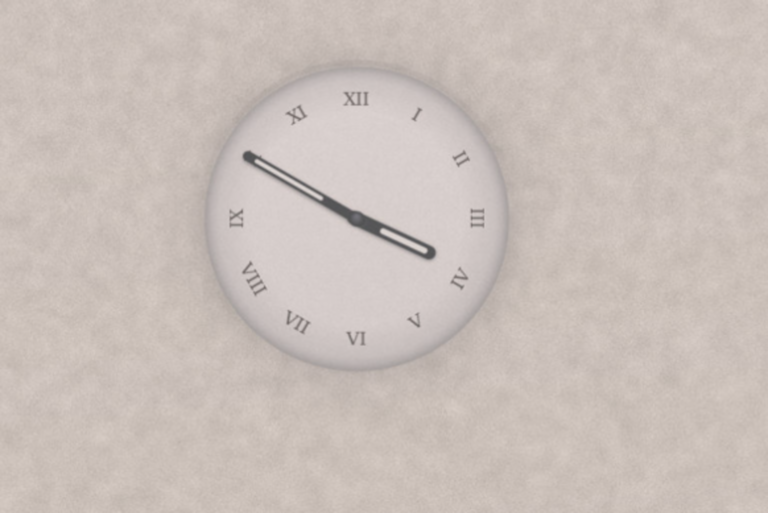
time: 3.50
